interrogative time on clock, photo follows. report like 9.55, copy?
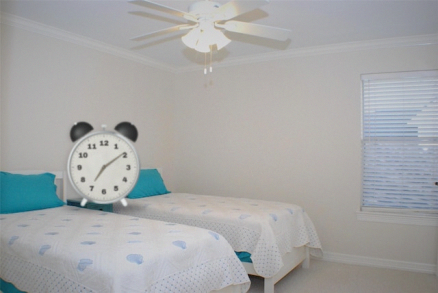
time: 7.09
